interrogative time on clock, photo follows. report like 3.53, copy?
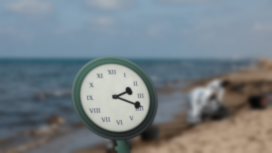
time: 2.19
